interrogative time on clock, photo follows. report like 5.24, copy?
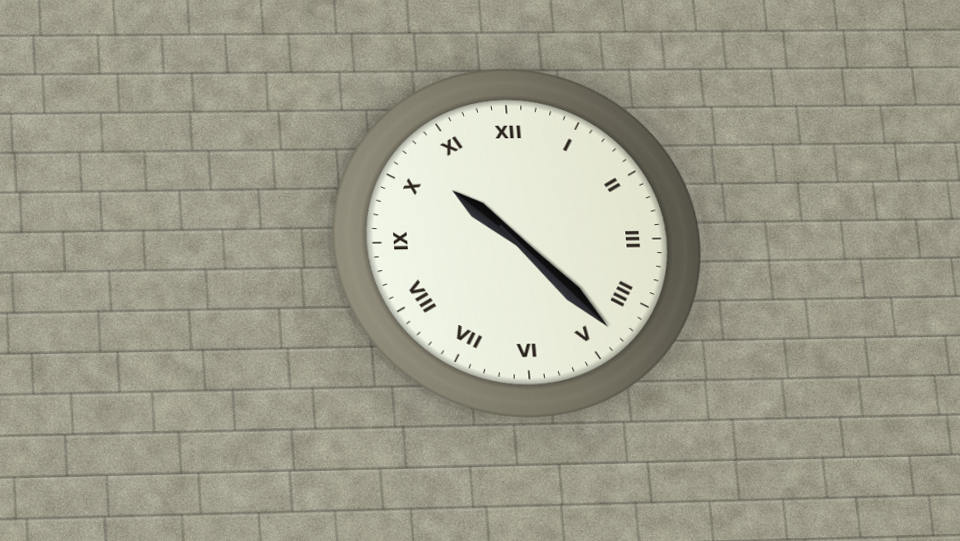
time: 10.23
